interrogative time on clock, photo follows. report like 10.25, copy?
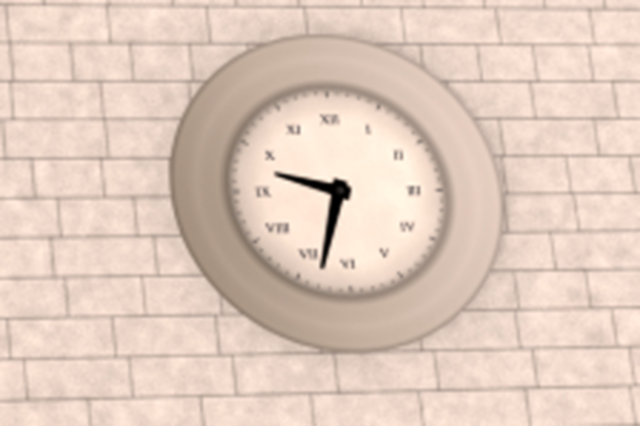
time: 9.33
